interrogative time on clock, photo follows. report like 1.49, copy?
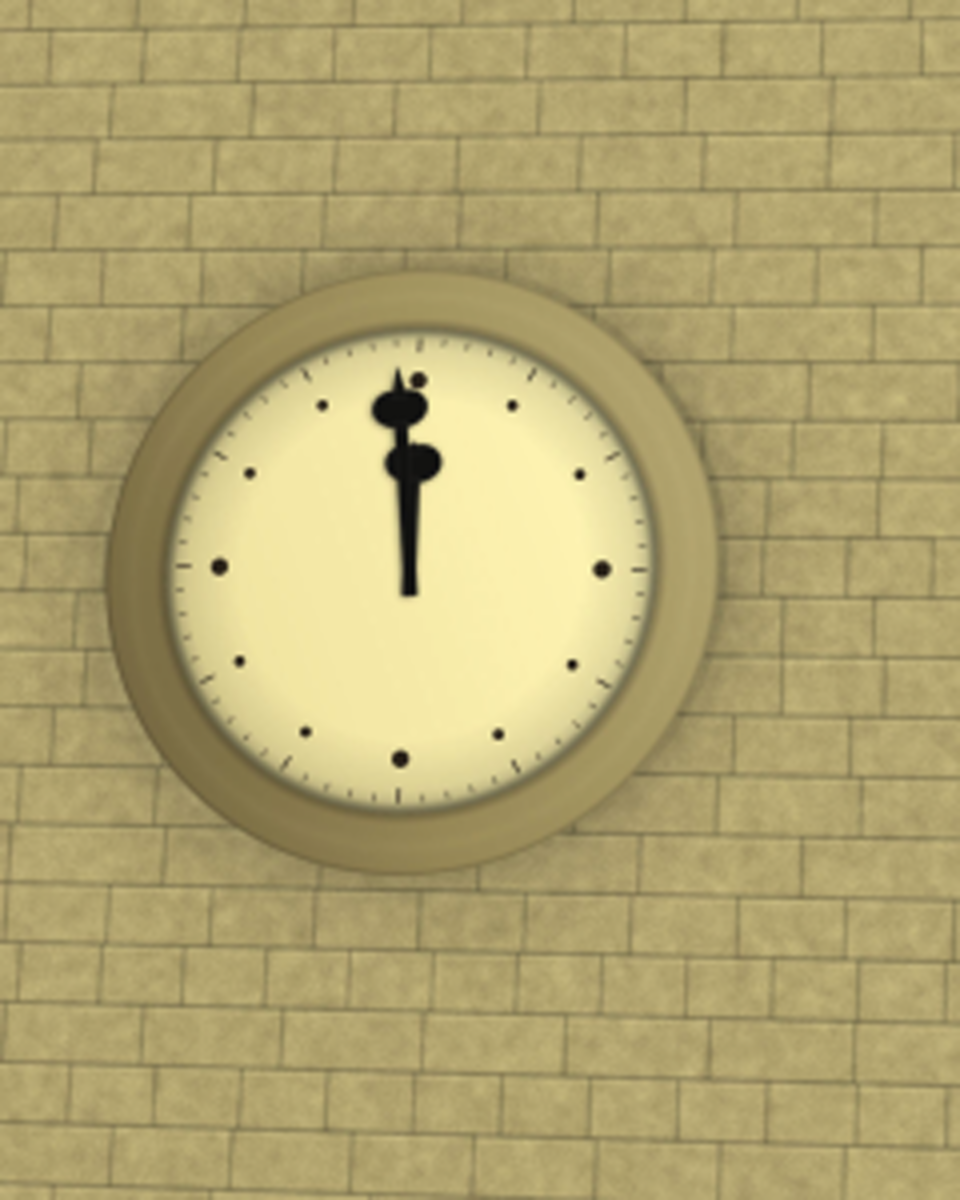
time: 11.59
